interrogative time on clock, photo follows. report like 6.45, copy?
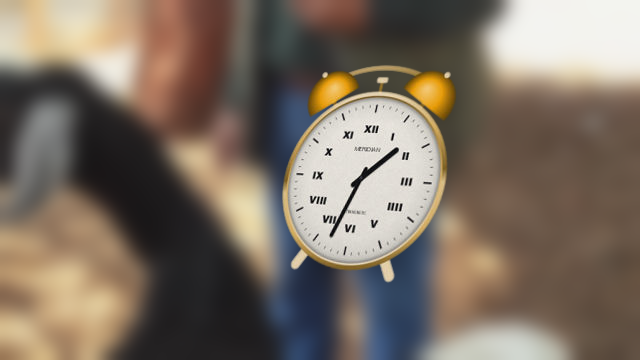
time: 1.33
